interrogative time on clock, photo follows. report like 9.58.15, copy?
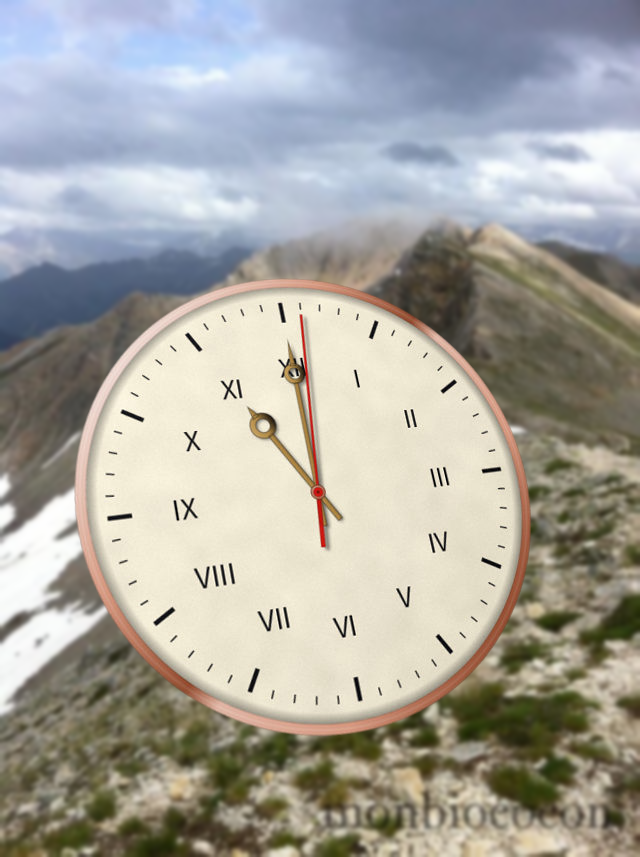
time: 11.00.01
